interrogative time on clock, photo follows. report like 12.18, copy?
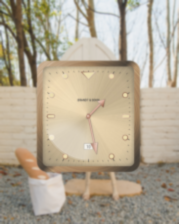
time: 1.28
